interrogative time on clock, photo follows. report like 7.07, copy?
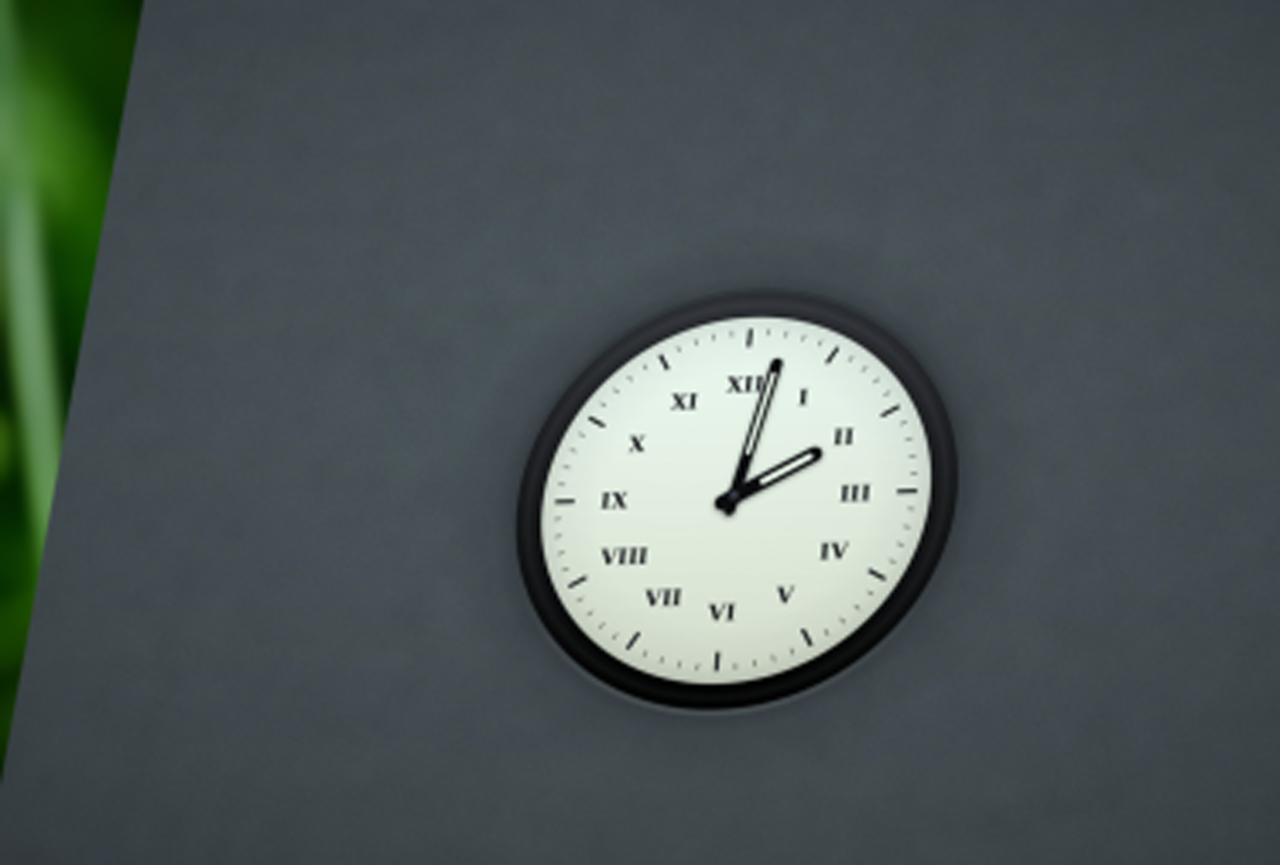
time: 2.02
